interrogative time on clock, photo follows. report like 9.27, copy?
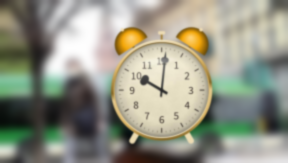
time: 10.01
